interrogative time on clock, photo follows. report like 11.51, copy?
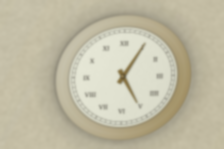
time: 5.05
